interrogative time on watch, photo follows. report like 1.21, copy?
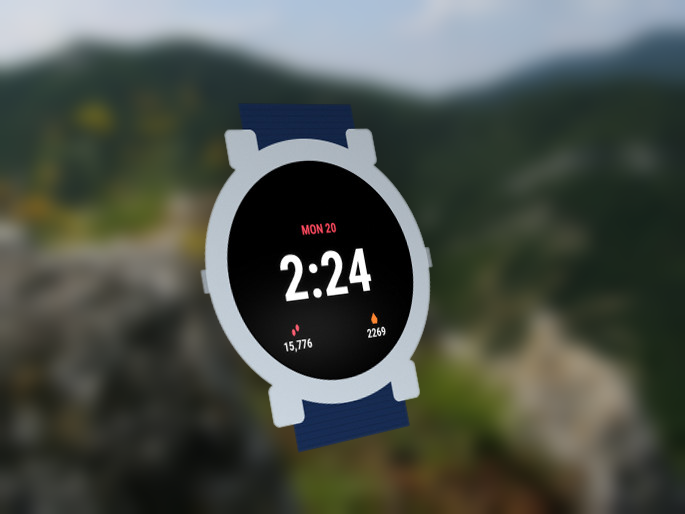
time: 2.24
